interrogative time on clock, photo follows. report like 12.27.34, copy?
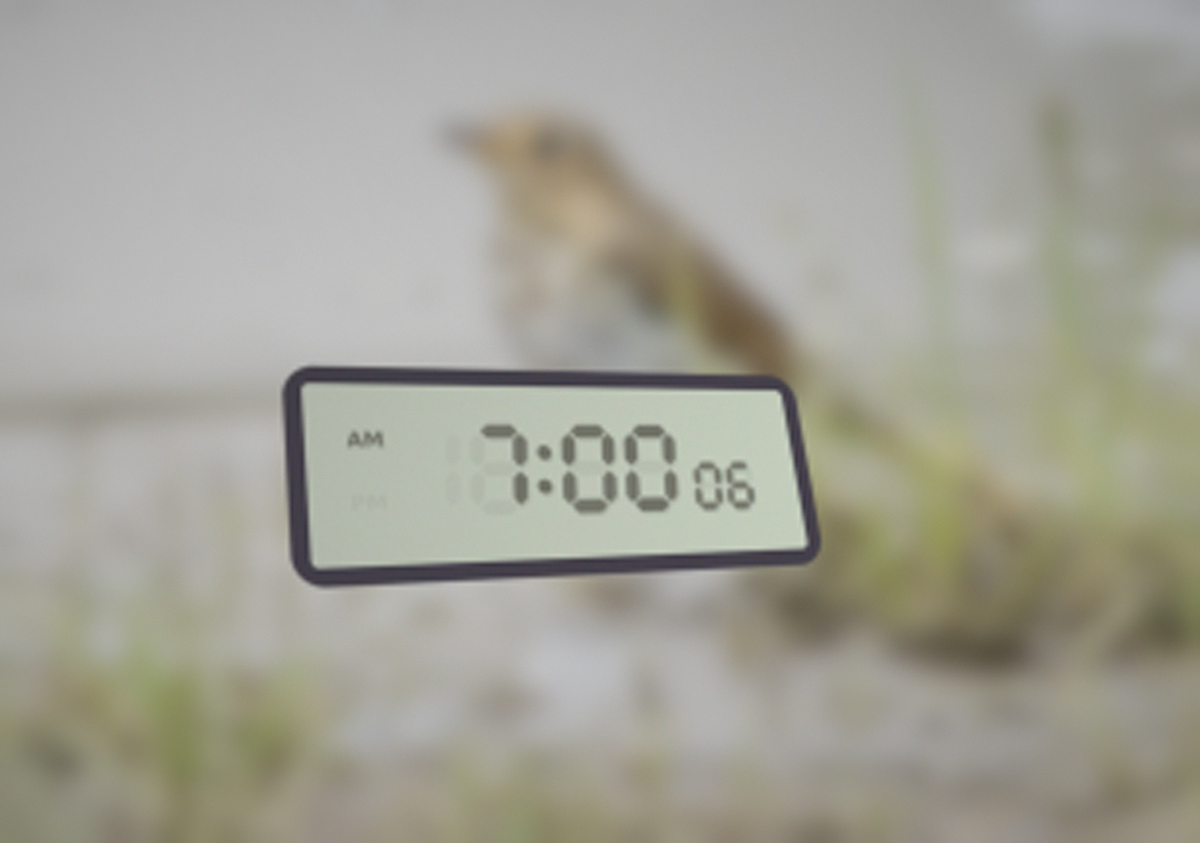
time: 7.00.06
